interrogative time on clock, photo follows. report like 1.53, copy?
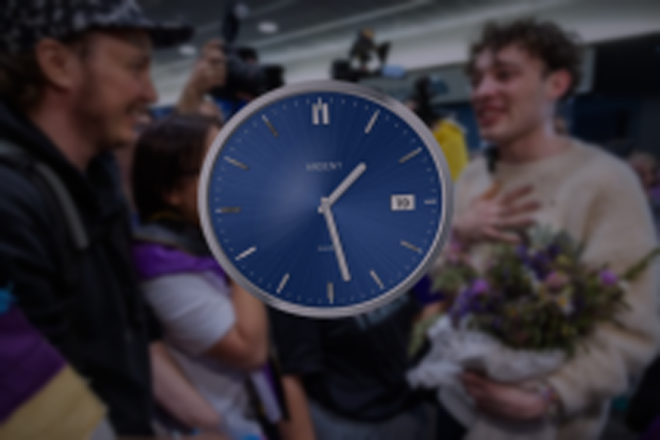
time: 1.28
